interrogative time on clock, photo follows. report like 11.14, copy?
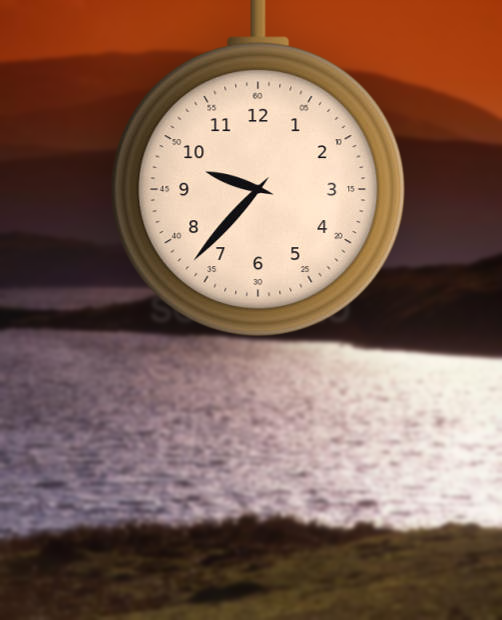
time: 9.37
